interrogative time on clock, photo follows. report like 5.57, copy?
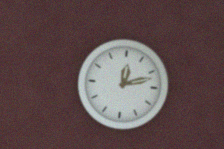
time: 12.12
